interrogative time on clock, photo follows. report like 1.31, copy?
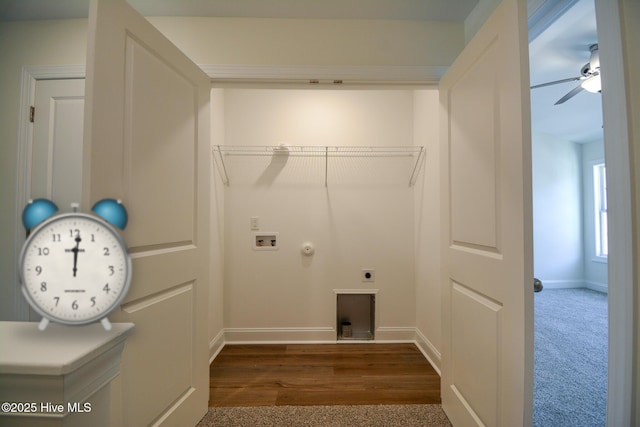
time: 12.01
